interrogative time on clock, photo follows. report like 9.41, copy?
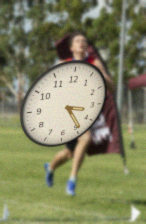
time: 3.24
